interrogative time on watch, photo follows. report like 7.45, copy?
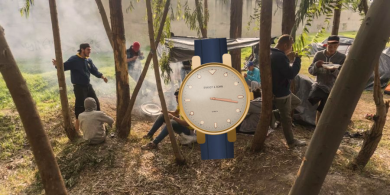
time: 3.17
